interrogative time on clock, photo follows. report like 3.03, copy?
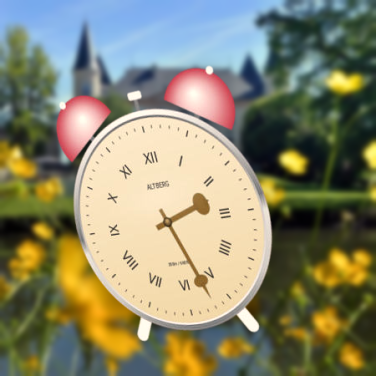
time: 2.27
